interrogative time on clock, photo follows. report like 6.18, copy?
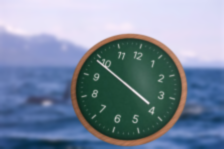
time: 3.49
